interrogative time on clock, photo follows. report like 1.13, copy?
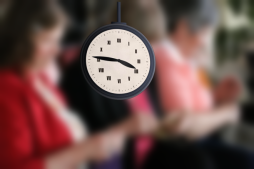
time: 3.46
